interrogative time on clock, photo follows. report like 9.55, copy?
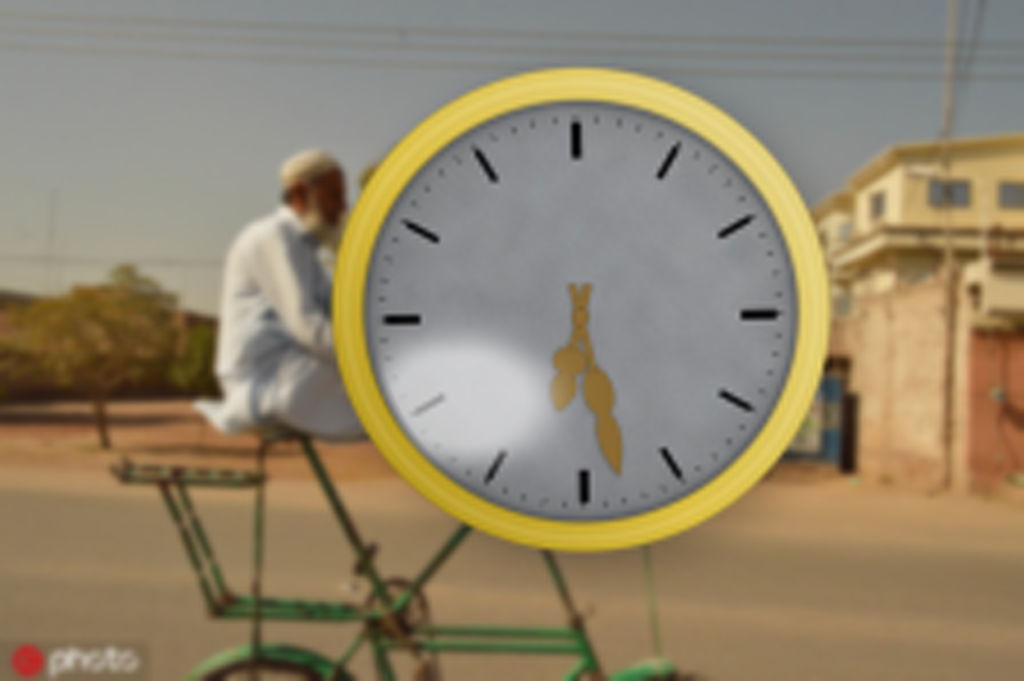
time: 6.28
